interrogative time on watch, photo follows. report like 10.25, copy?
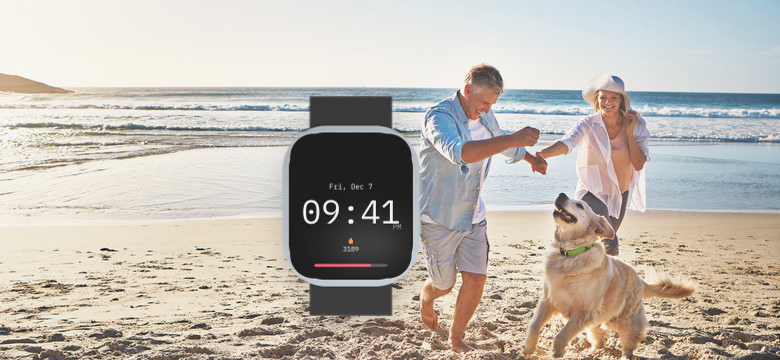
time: 9.41
